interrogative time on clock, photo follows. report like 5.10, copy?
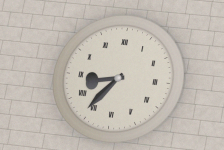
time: 8.36
